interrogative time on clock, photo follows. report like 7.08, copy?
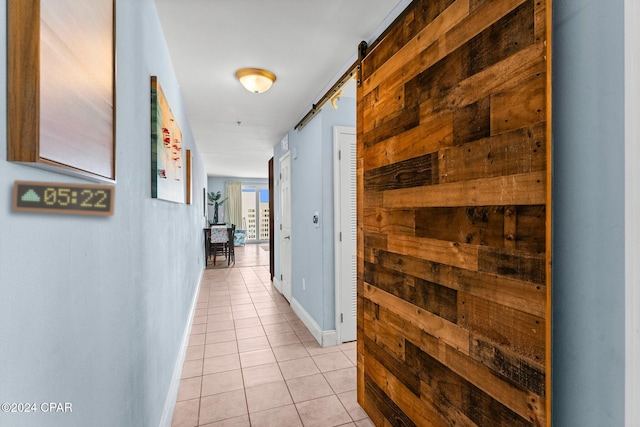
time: 5.22
